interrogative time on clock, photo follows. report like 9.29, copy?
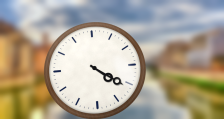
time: 4.21
